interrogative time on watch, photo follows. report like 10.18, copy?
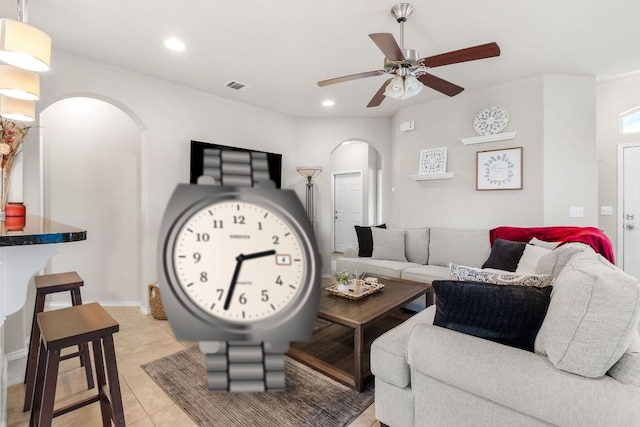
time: 2.33
